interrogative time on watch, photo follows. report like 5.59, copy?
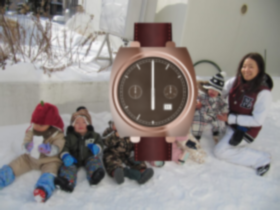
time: 6.00
